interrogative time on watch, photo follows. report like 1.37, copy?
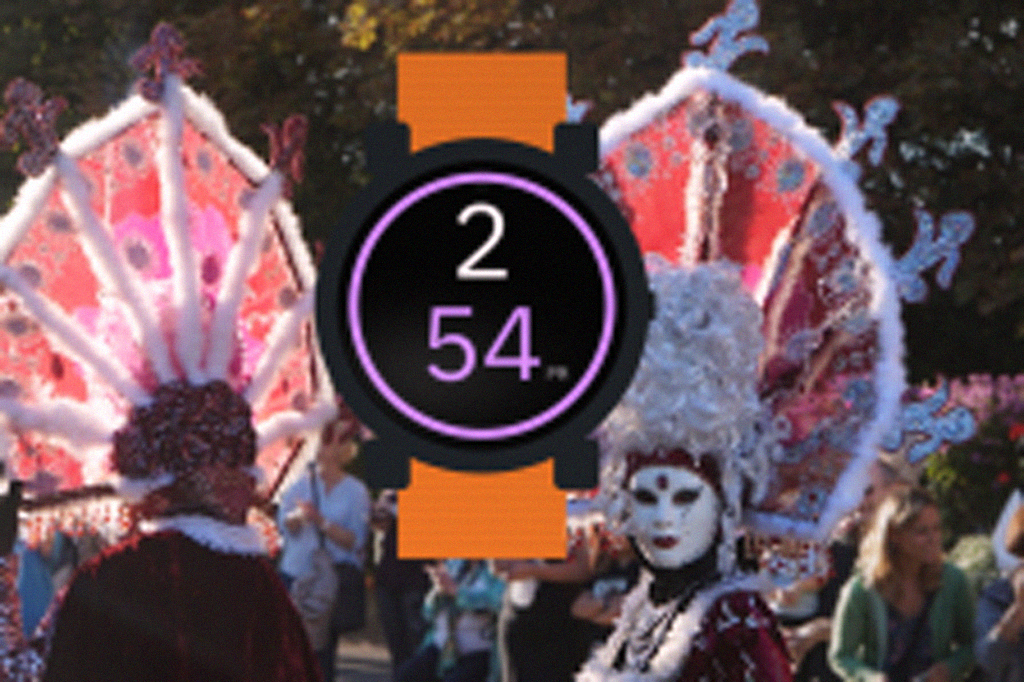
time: 2.54
